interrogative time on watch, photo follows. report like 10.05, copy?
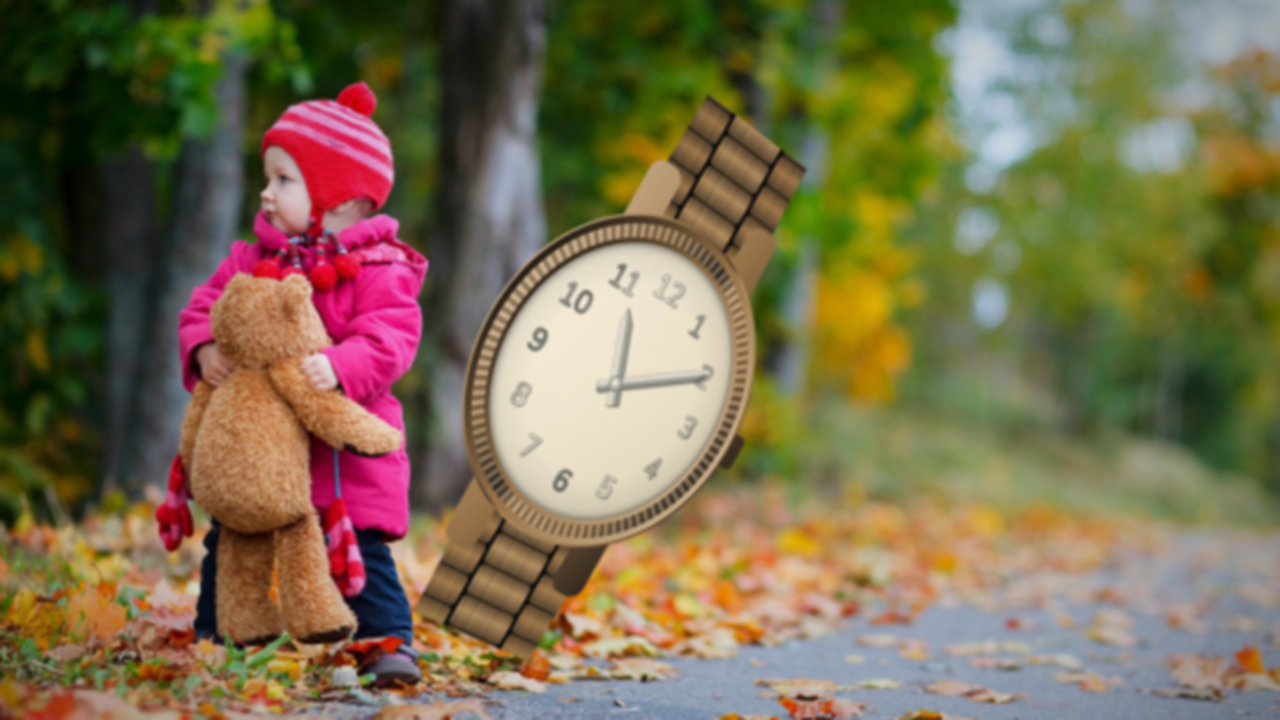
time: 11.10
